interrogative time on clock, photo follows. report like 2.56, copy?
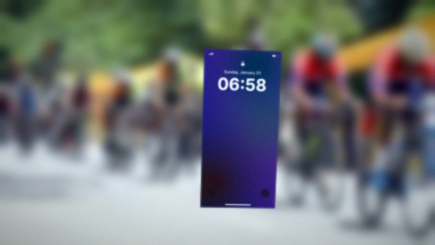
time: 6.58
